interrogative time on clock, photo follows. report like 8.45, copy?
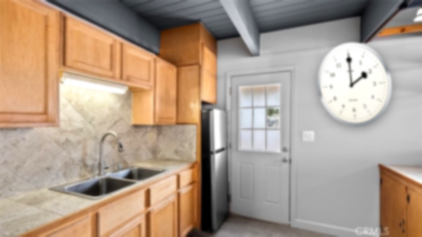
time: 2.00
